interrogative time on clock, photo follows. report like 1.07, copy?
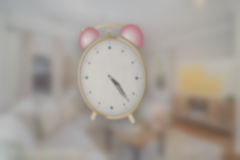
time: 4.23
